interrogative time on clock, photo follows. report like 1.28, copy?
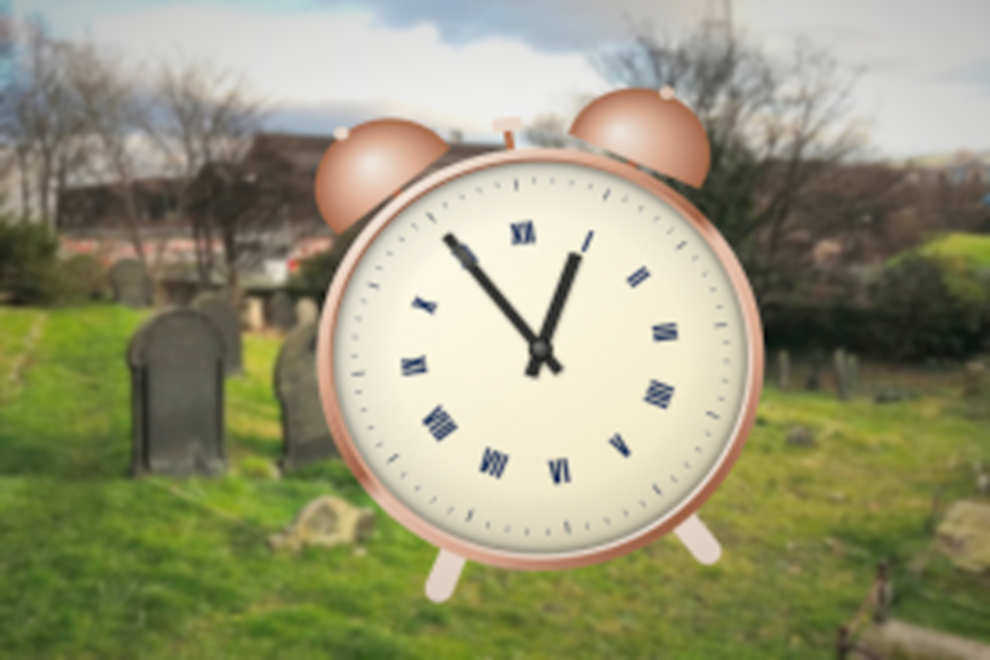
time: 12.55
